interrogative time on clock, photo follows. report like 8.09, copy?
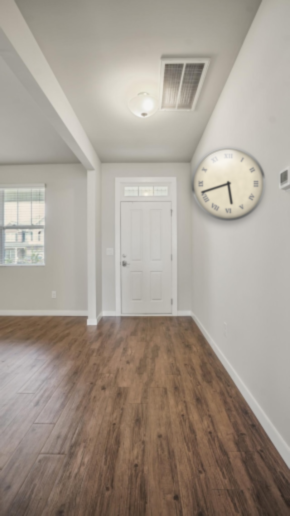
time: 5.42
